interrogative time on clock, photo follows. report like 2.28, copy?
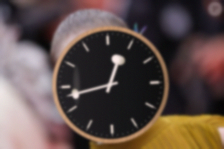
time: 12.43
